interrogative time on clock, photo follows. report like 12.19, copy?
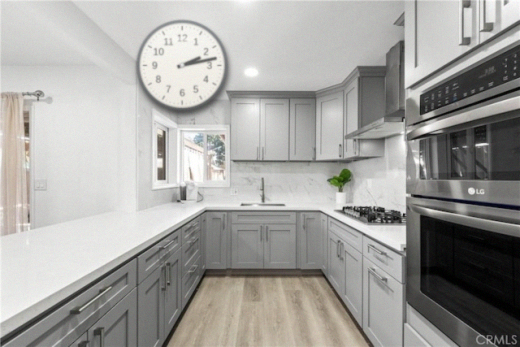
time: 2.13
